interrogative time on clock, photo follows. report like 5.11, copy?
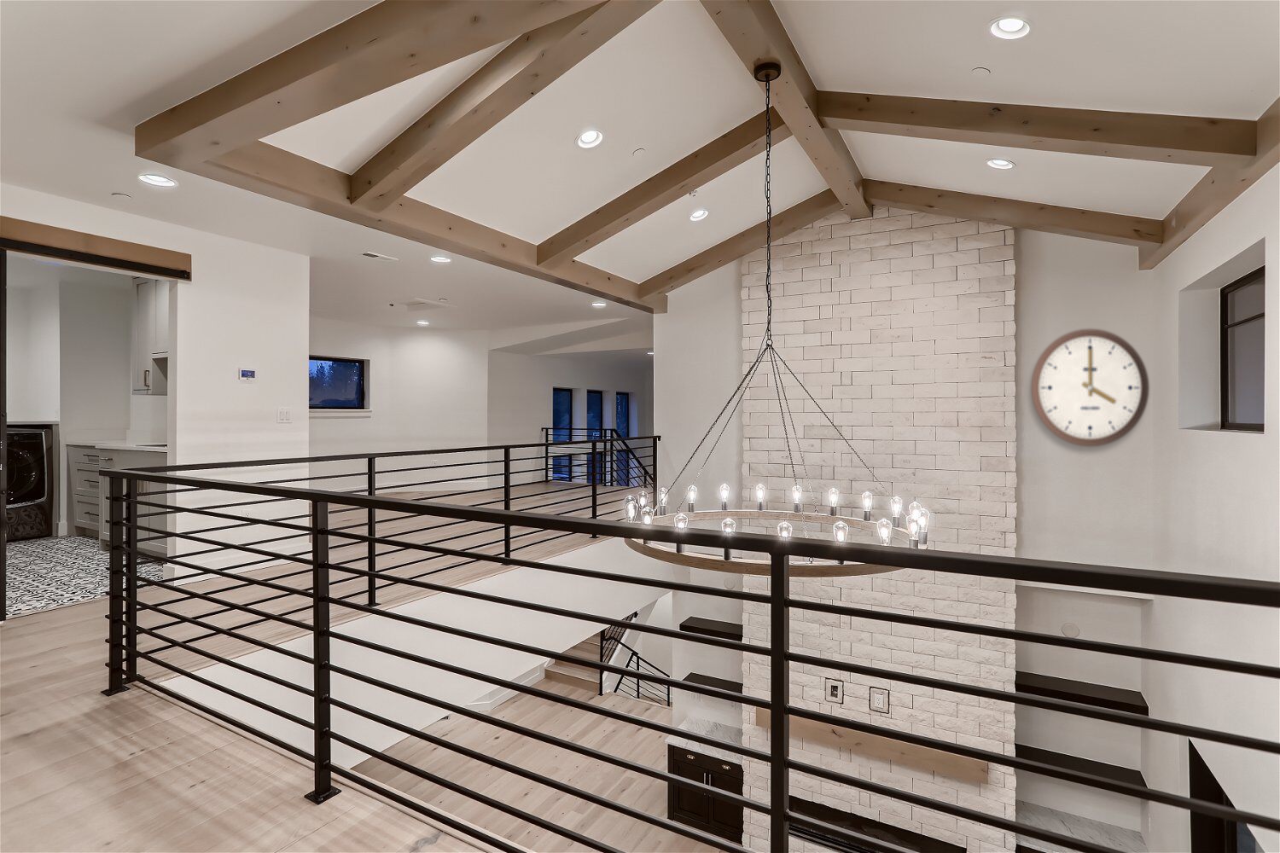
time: 4.00
